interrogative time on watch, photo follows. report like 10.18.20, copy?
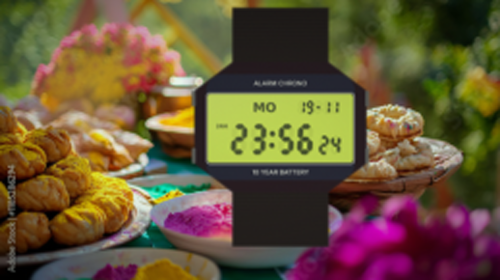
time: 23.56.24
